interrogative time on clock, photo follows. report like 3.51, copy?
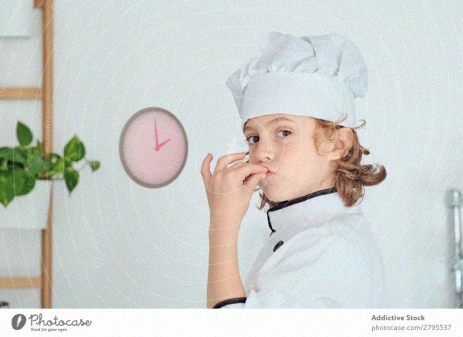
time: 1.59
